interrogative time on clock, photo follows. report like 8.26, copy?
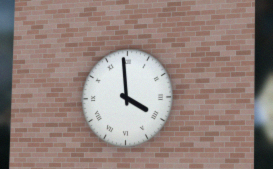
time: 3.59
